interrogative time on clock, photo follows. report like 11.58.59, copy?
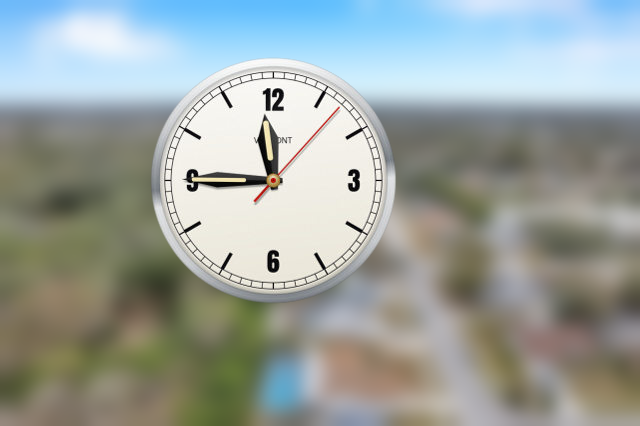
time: 11.45.07
